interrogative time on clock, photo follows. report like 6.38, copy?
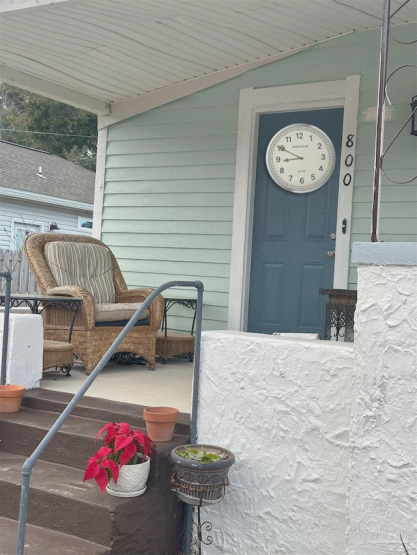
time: 8.50
